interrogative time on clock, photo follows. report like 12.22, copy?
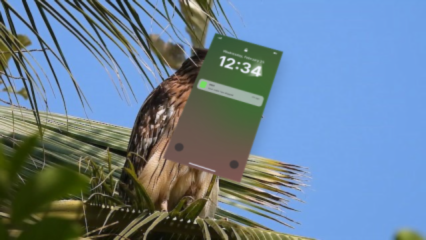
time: 12.34
